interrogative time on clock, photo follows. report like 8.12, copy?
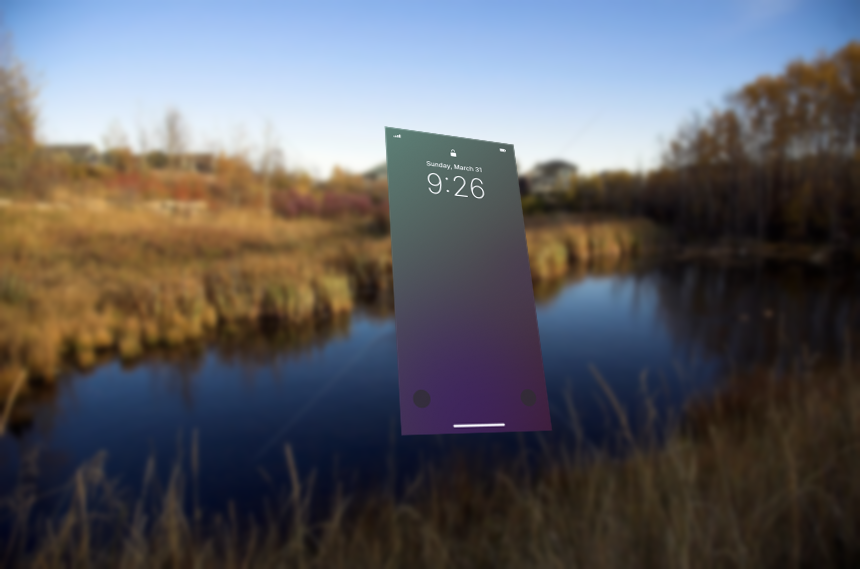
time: 9.26
